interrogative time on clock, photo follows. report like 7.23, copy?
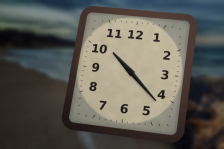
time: 10.22
